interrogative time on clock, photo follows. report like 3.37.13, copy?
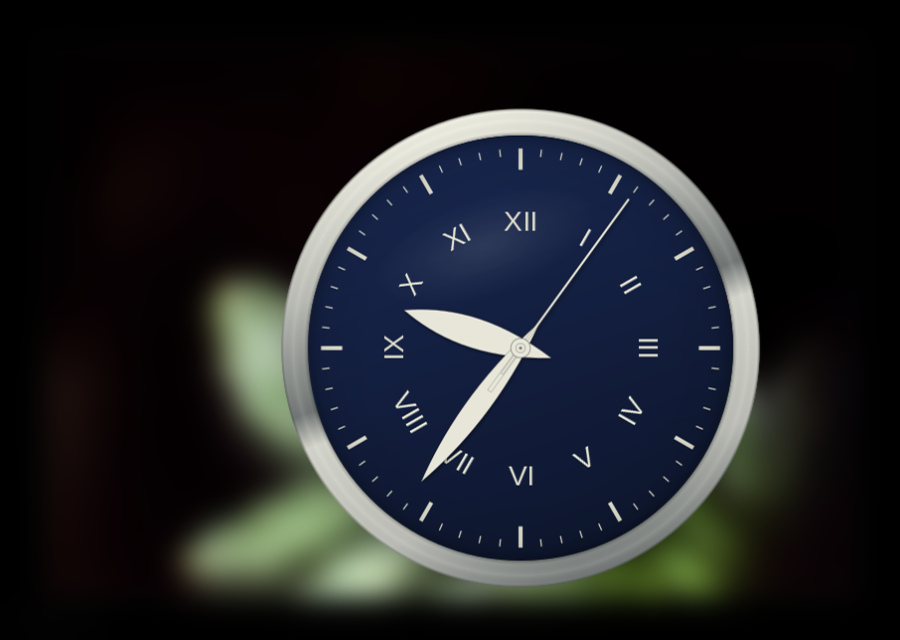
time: 9.36.06
